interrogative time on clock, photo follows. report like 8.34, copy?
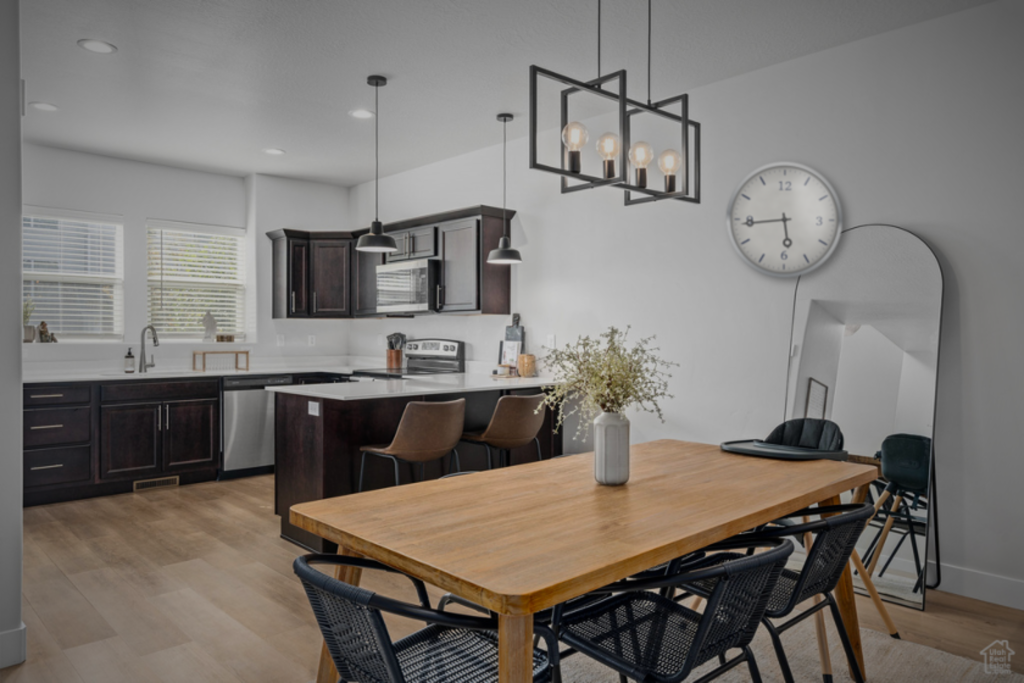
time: 5.44
